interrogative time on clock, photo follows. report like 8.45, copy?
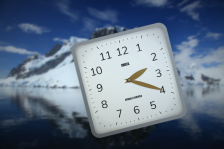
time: 2.20
